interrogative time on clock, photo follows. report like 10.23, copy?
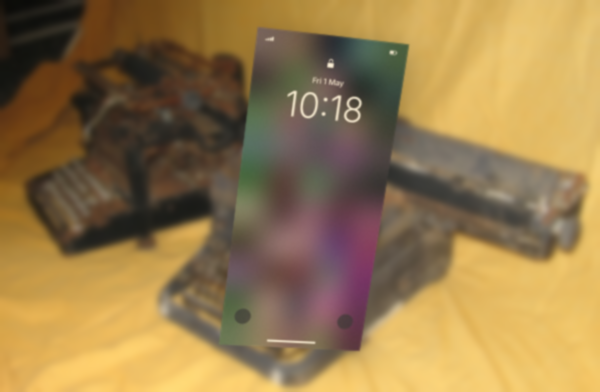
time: 10.18
